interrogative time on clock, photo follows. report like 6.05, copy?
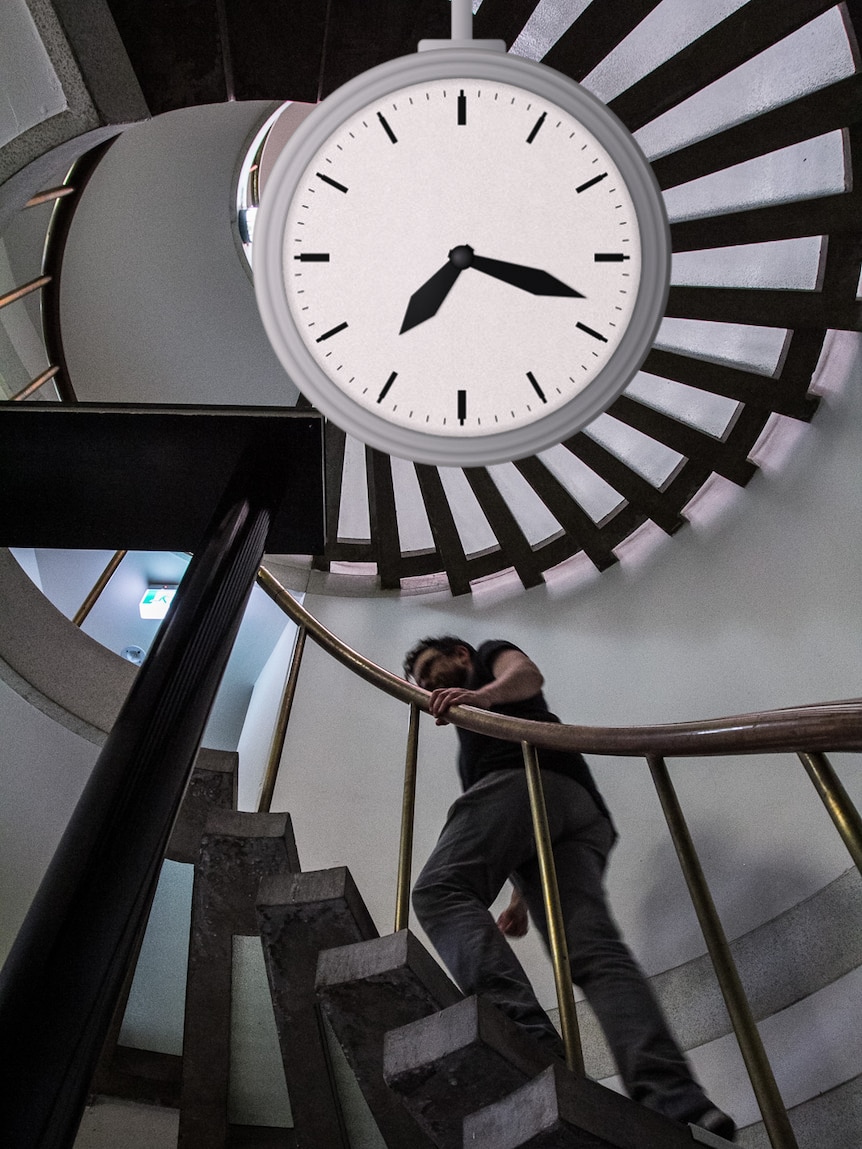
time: 7.18
